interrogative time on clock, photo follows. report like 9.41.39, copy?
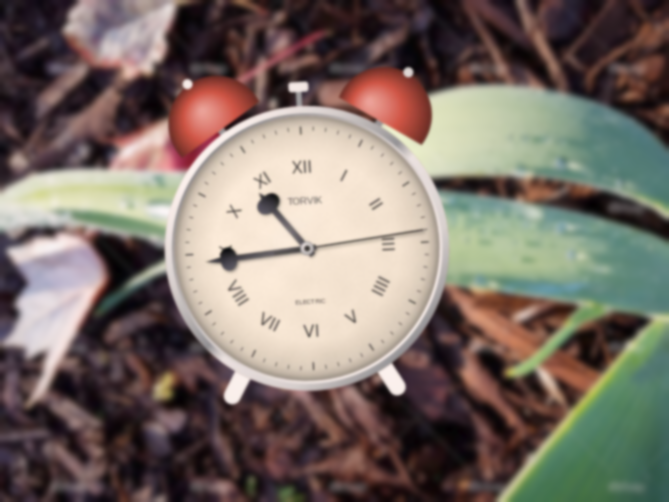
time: 10.44.14
